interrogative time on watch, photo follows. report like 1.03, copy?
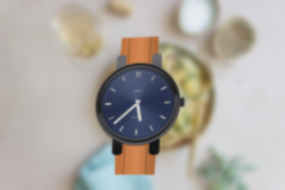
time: 5.38
